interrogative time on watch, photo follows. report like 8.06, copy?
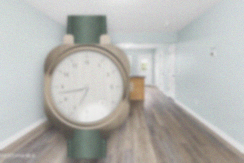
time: 6.43
